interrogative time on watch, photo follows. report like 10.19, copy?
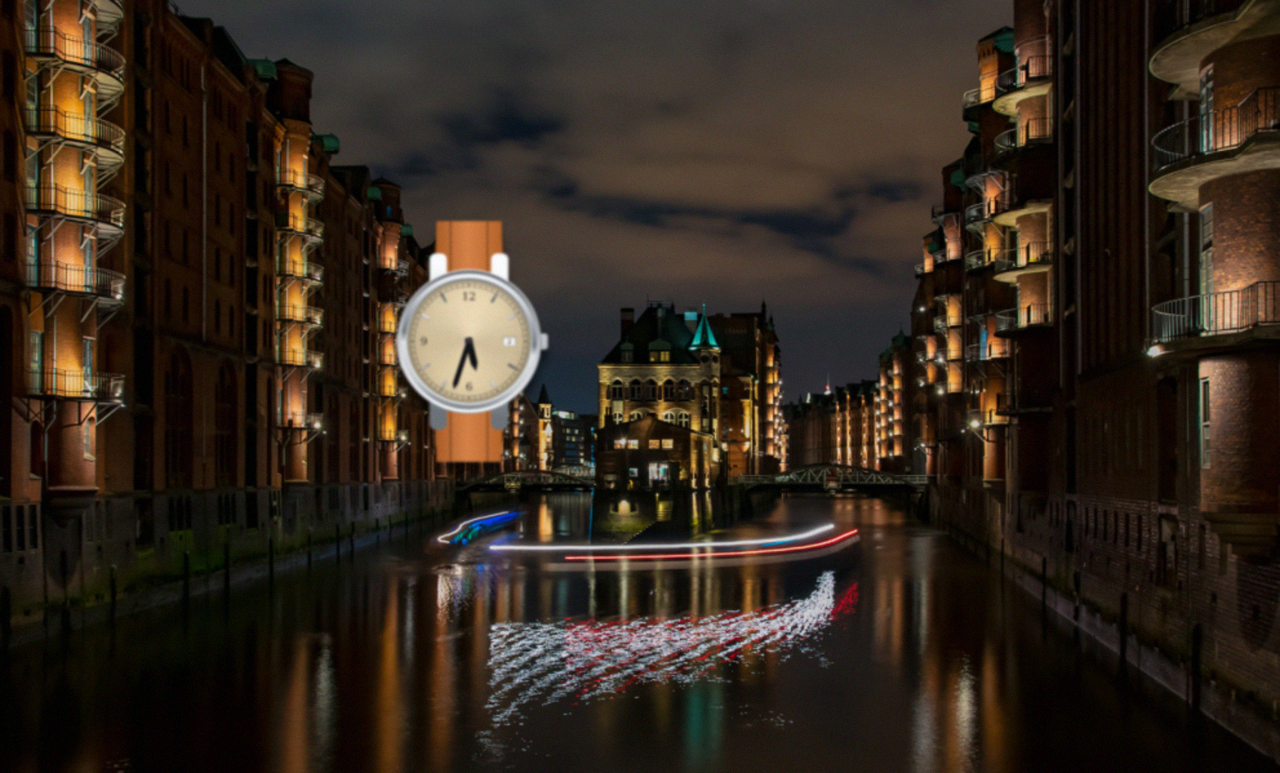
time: 5.33
